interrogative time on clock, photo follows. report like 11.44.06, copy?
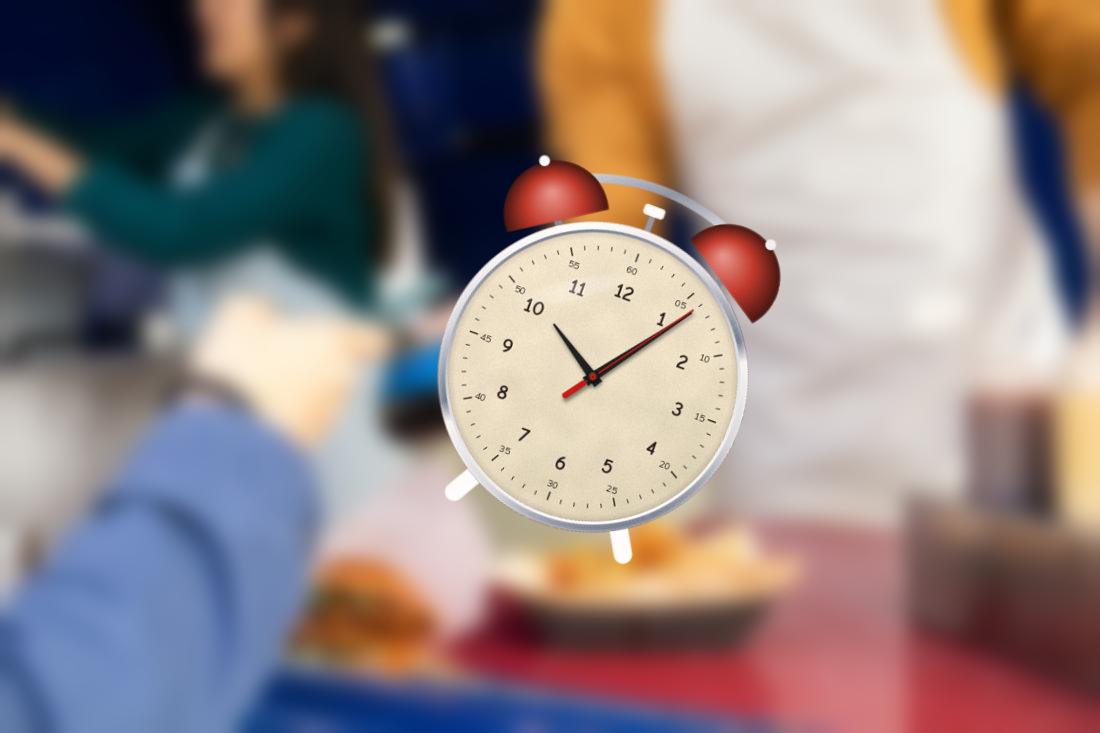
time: 10.06.06
